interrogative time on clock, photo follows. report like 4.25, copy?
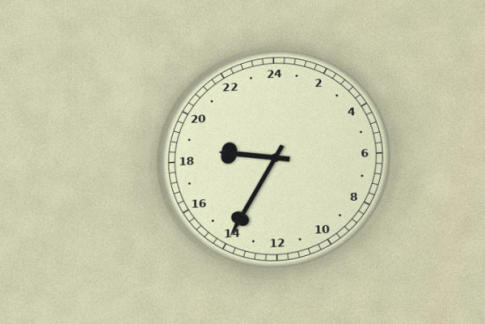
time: 18.35
